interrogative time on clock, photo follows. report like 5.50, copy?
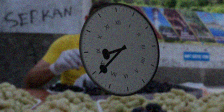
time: 8.39
